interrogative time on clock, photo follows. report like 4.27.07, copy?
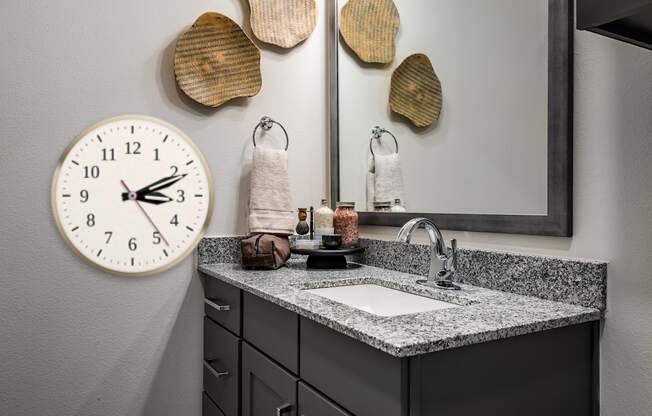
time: 3.11.24
